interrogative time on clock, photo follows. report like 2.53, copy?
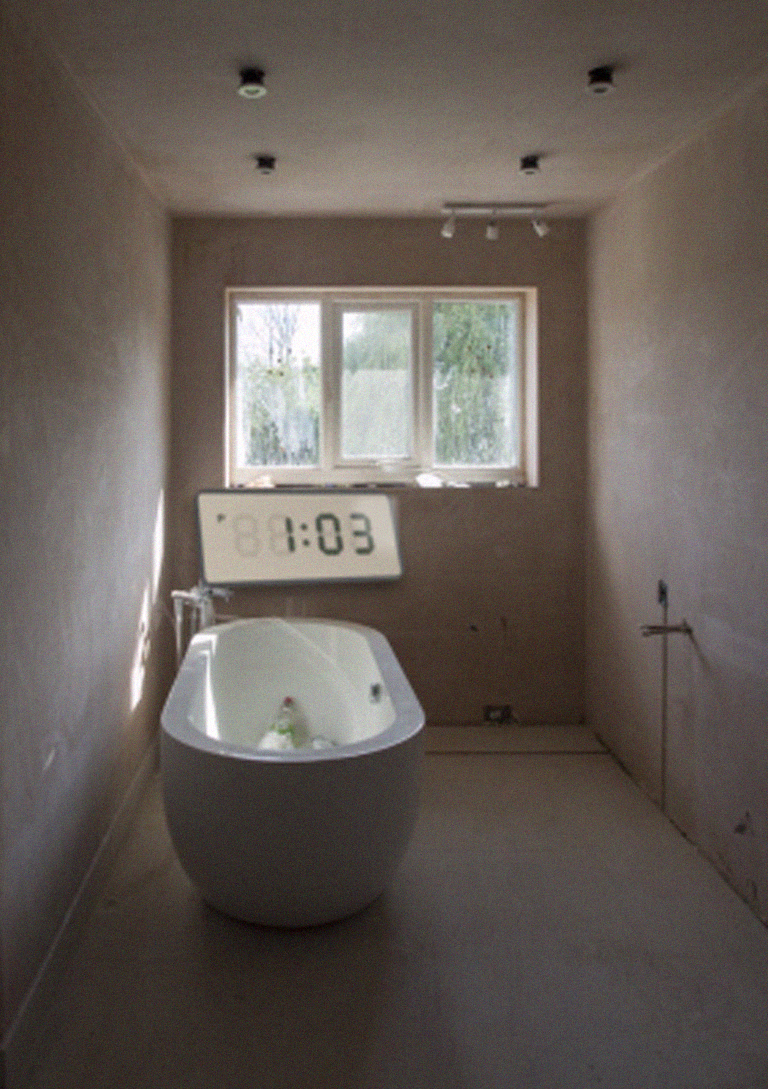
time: 1.03
